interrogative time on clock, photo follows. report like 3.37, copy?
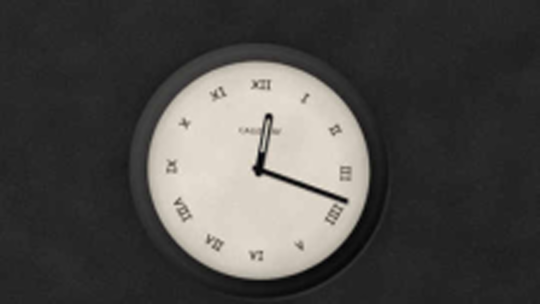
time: 12.18
